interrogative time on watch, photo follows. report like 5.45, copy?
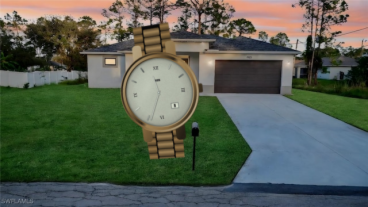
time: 11.34
